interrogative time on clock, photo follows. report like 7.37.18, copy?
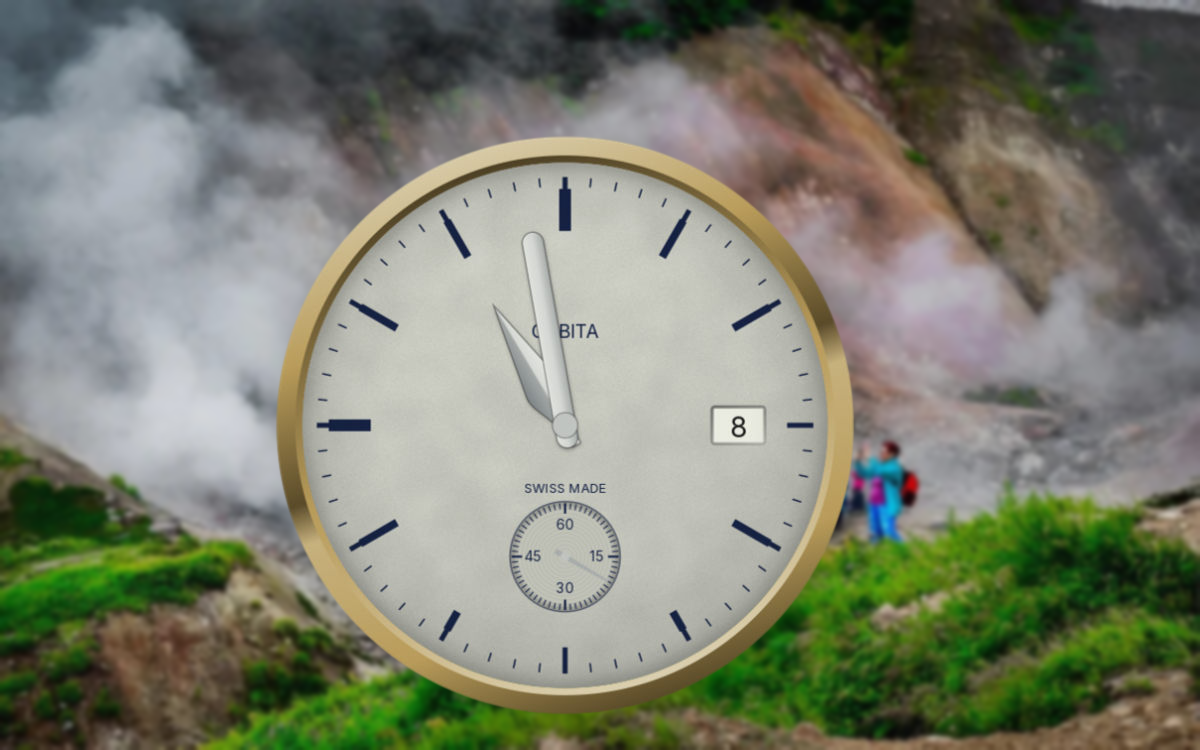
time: 10.58.20
